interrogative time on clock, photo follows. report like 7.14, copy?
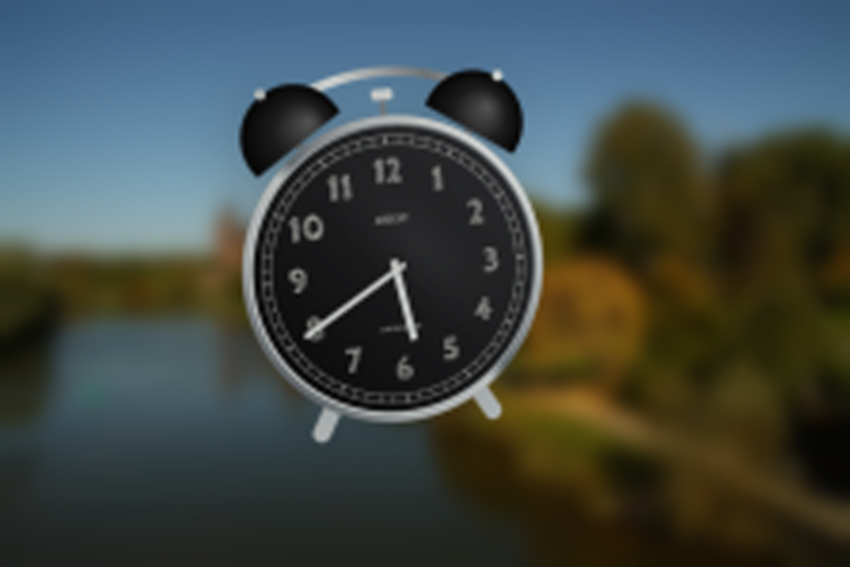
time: 5.40
